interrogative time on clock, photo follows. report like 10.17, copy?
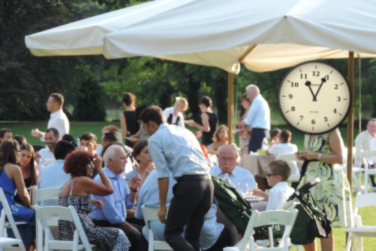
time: 11.04
